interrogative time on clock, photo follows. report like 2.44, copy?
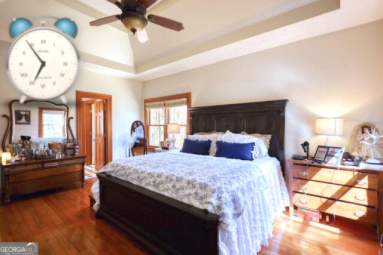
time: 6.54
